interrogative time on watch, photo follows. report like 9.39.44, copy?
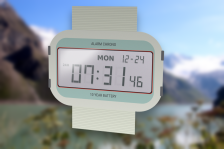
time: 7.31.46
